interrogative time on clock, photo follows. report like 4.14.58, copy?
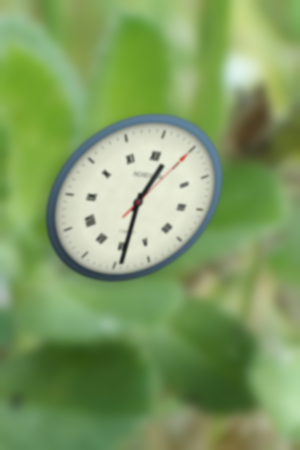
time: 12.29.05
